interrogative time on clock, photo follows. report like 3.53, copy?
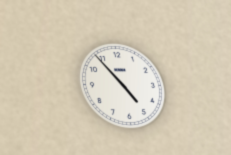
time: 4.54
